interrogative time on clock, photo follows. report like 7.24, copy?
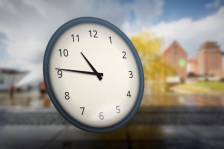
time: 10.46
